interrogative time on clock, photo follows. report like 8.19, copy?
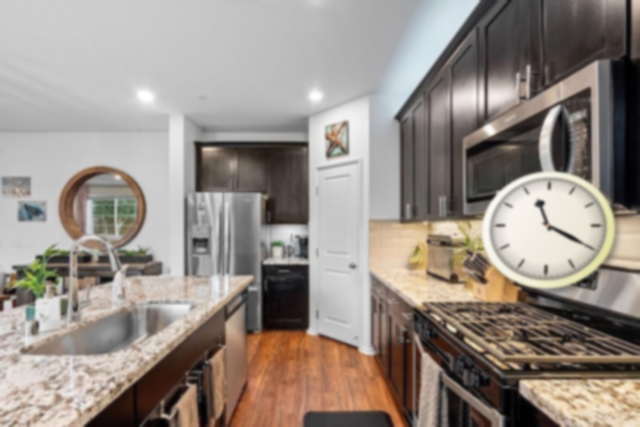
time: 11.20
